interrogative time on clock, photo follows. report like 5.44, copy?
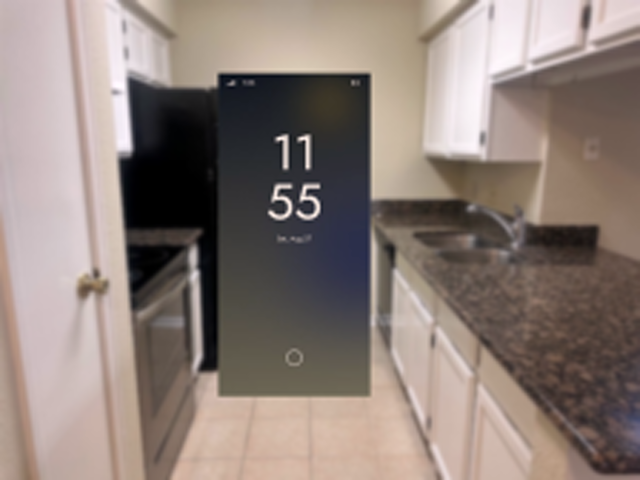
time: 11.55
